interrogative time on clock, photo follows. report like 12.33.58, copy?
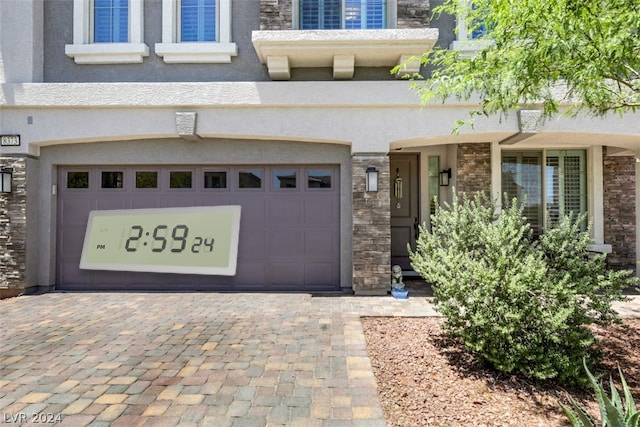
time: 2.59.24
